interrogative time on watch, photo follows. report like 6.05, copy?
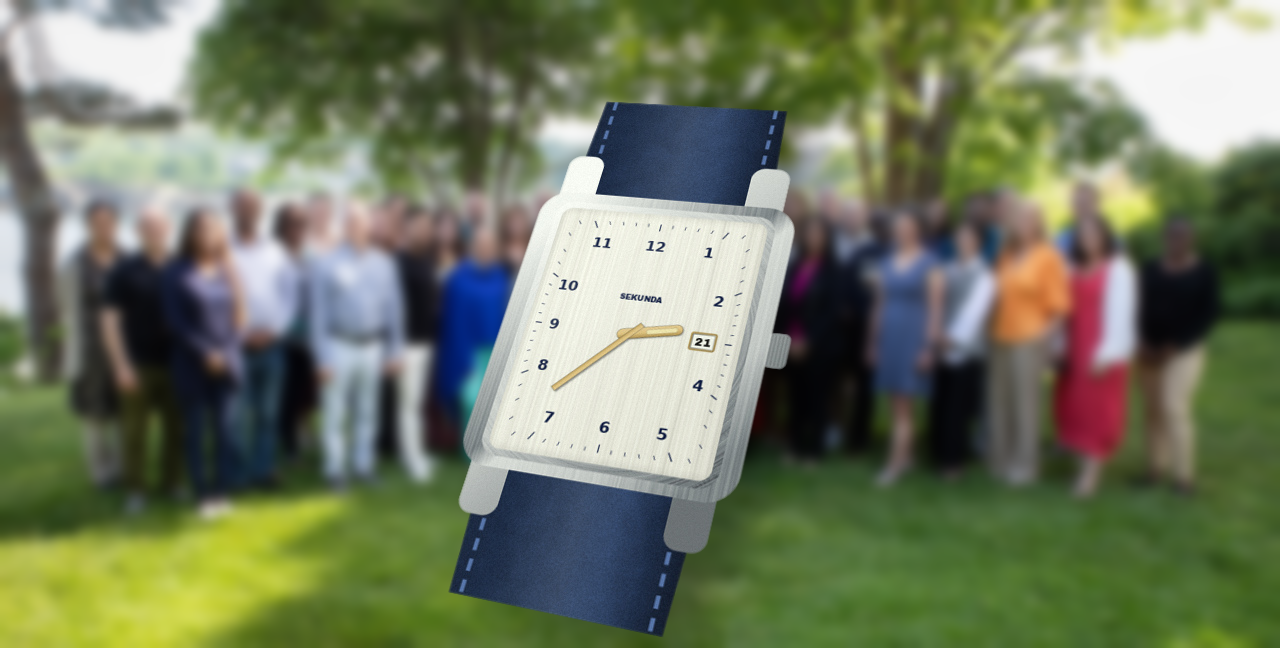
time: 2.37
